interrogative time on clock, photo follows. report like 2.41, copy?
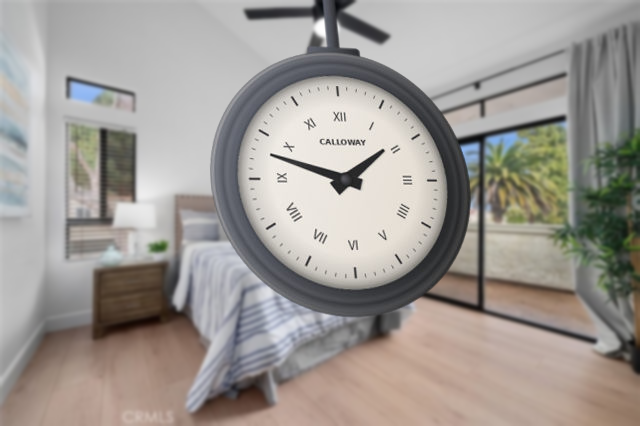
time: 1.48
